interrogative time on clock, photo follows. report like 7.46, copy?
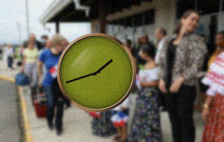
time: 1.42
